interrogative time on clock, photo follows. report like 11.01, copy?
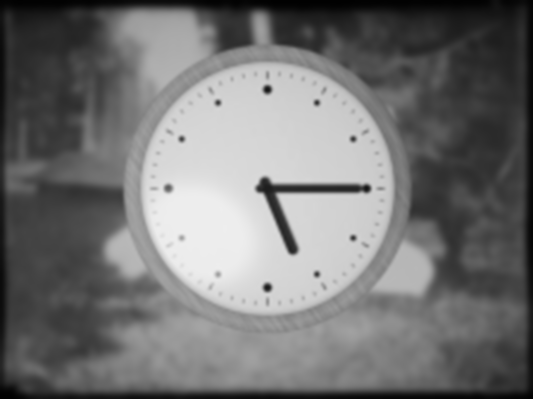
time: 5.15
